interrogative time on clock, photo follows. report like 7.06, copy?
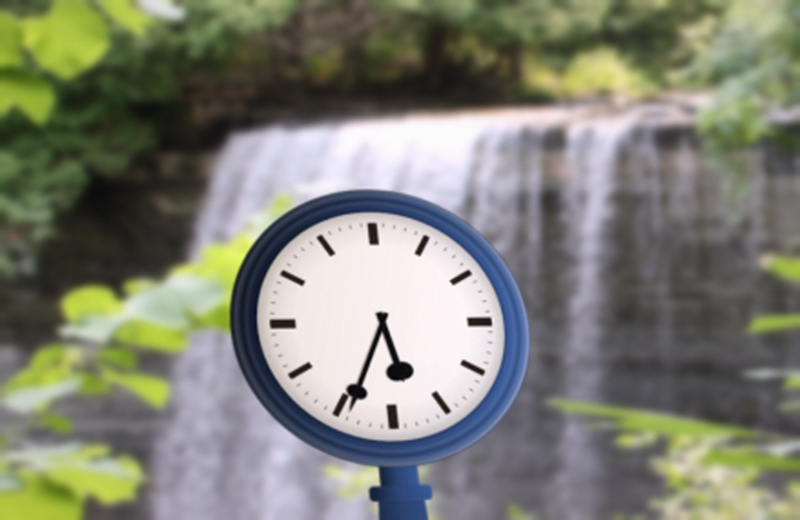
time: 5.34
